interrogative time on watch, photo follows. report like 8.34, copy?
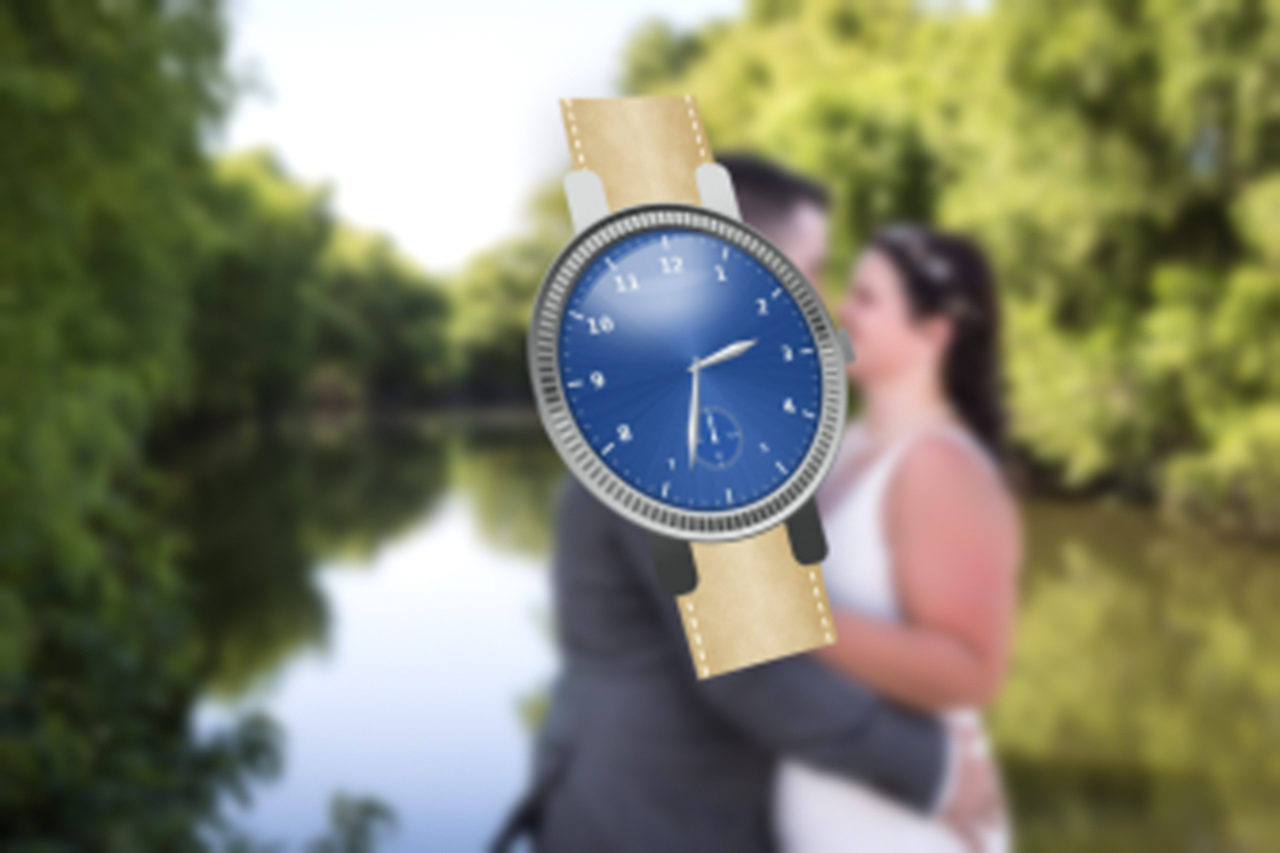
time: 2.33
